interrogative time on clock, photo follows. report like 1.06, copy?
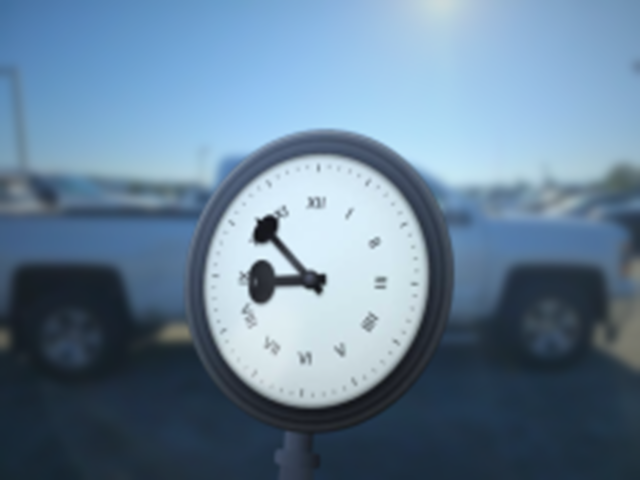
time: 8.52
